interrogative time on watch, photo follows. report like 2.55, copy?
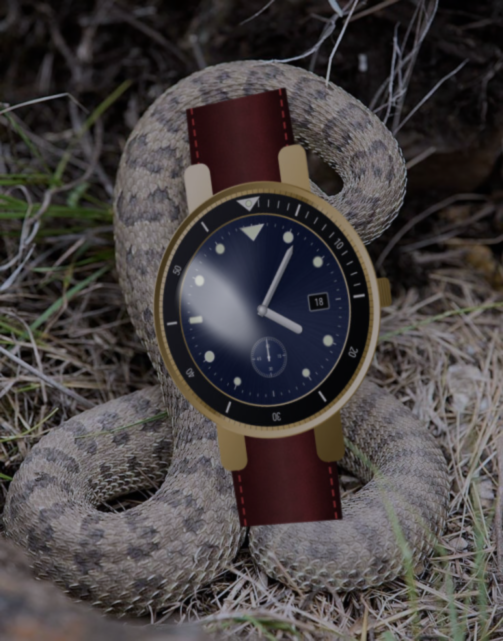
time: 4.06
